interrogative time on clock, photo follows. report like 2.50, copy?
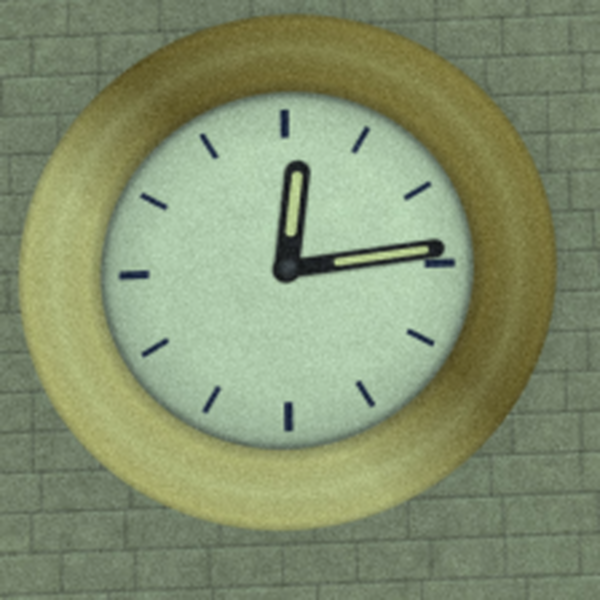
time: 12.14
